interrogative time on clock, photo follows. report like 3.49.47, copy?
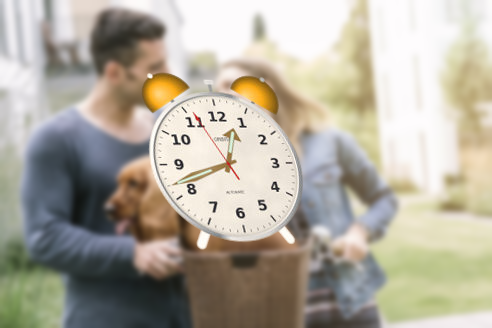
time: 12.41.56
